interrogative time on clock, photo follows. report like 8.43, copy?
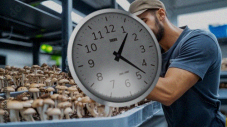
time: 1.23
